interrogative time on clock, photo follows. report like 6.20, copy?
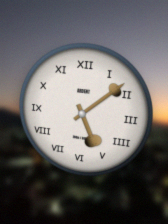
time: 5.08
